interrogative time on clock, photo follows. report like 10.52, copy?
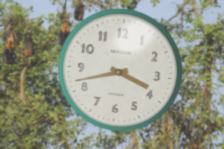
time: 3.42
